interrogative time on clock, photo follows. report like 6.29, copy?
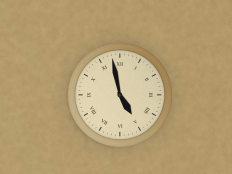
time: 4.58
